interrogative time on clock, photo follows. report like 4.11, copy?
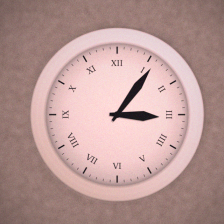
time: 3.06
